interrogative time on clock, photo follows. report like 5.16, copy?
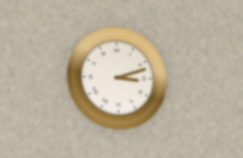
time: 3.12
